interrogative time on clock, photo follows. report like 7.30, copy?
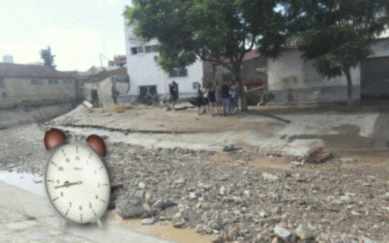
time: 8.43
